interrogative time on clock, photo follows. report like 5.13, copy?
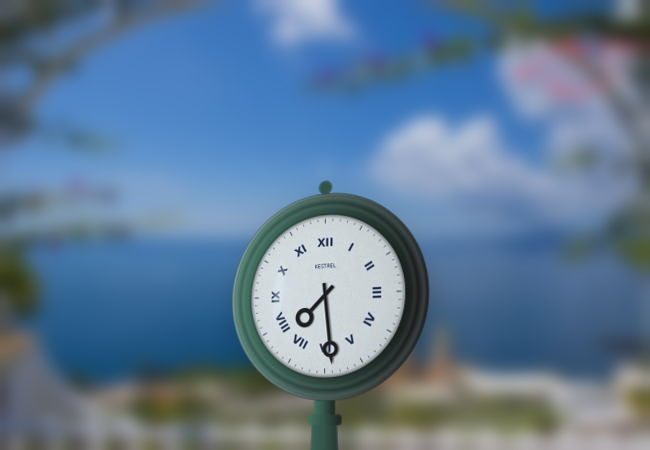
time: 7.29
